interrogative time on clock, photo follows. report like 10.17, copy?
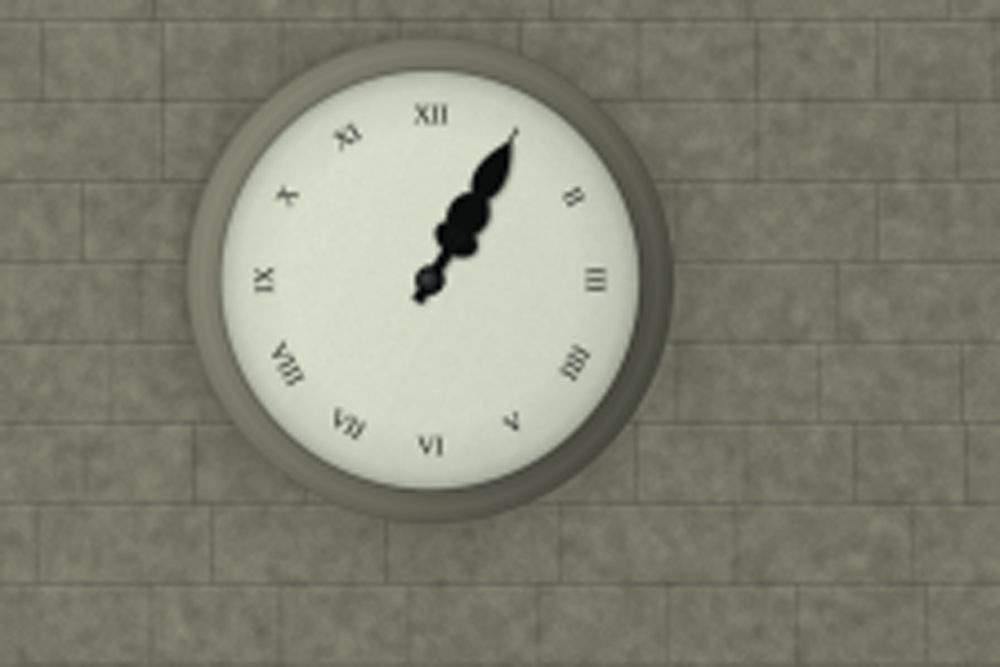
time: 1.05
